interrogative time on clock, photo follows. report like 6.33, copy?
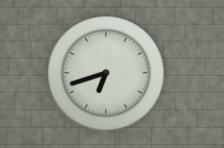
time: 6.42
